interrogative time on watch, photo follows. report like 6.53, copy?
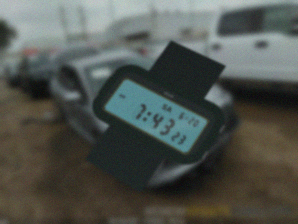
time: 7.43
